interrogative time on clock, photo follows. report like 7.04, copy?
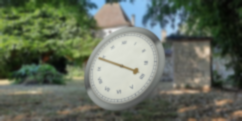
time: 3.49
